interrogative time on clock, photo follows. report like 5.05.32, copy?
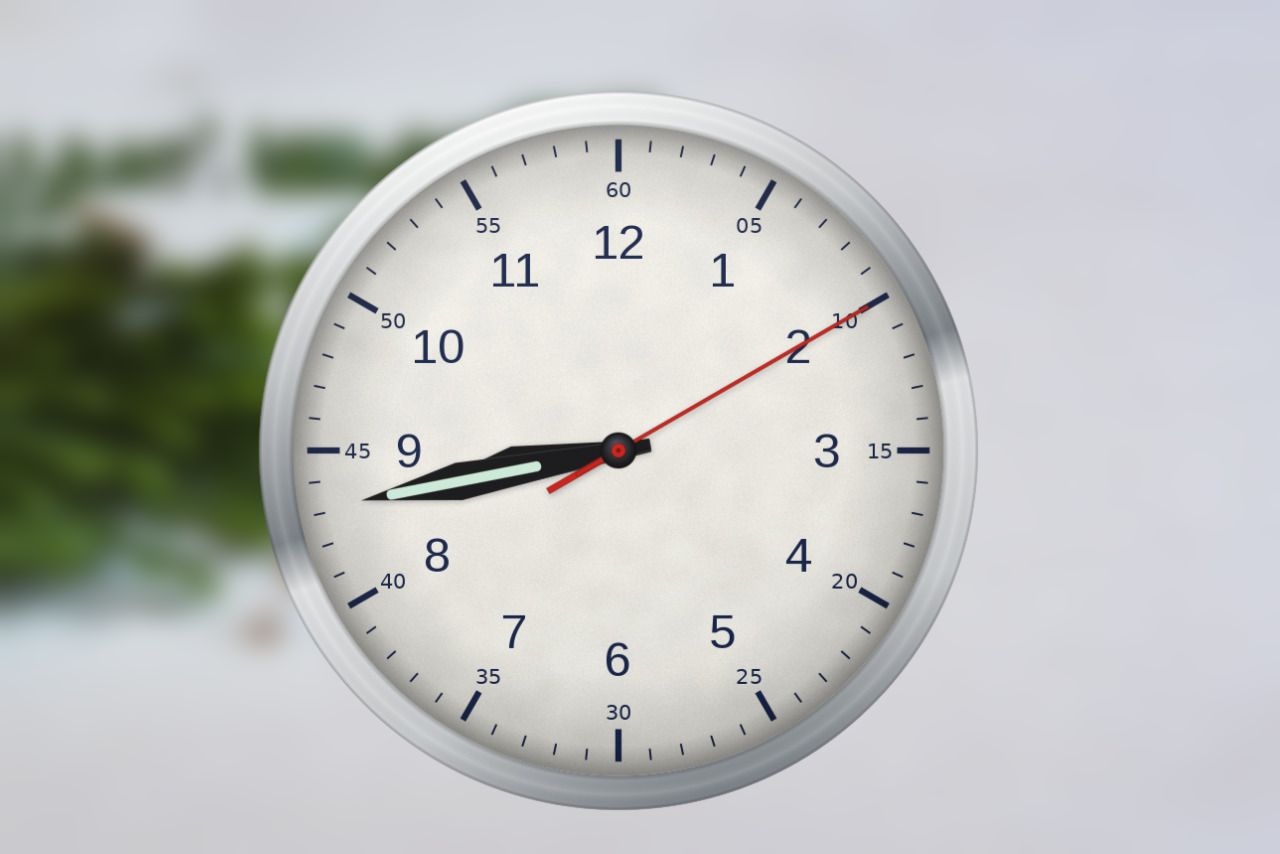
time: 8.43.10
